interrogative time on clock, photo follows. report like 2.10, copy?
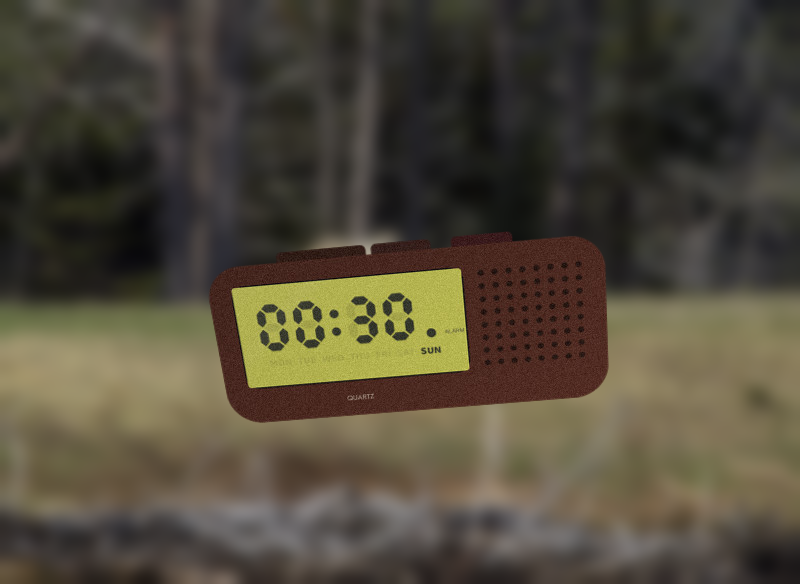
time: 0.30
